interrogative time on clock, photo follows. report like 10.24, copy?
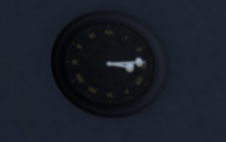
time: 3.14
